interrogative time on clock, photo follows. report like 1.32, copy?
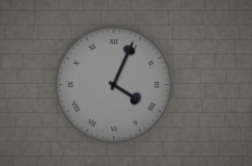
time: 4.04
